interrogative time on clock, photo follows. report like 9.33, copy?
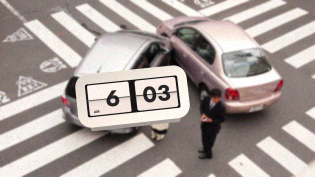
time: 6.03
